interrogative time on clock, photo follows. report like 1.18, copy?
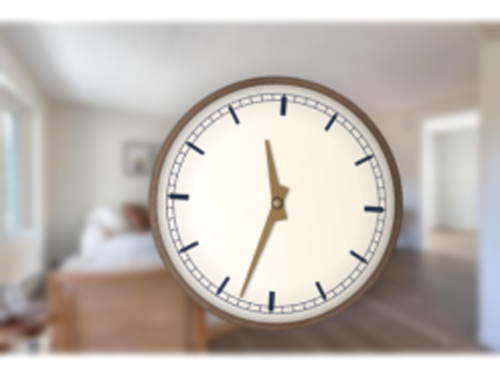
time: 11.33
